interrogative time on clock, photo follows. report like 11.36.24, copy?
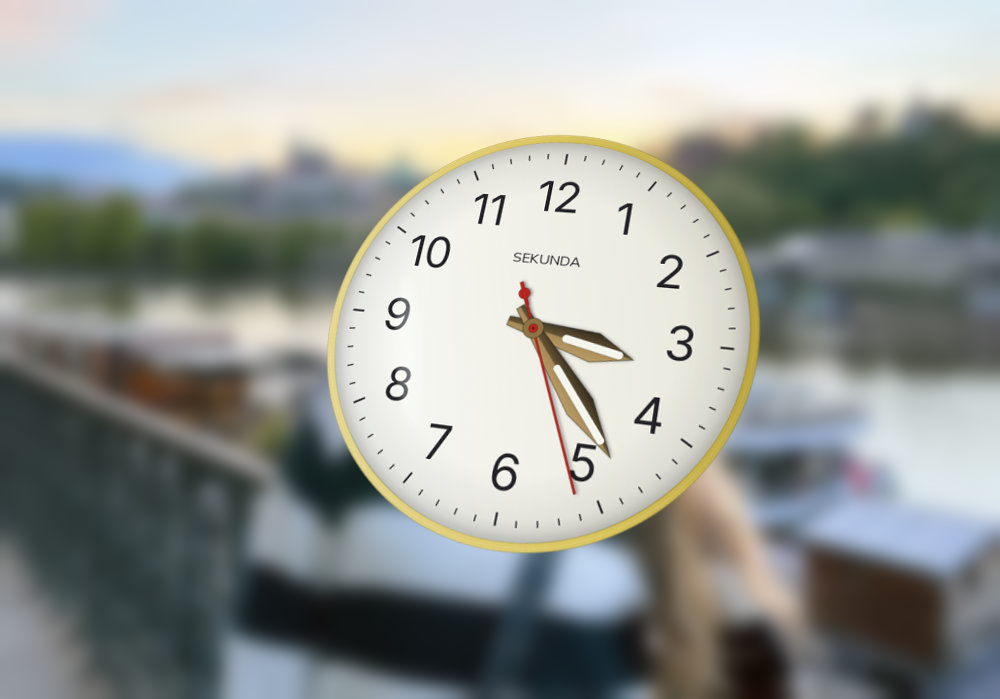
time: 3.23.26
